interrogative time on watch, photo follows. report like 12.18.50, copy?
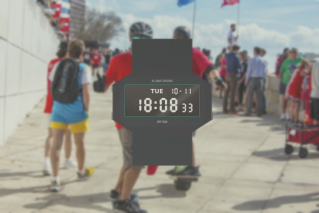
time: 18.08.33
